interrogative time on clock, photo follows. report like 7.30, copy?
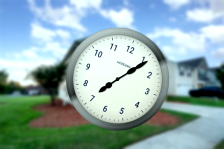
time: 7.06
